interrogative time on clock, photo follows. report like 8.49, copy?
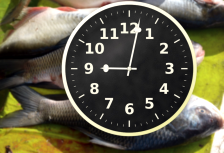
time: 9.02
